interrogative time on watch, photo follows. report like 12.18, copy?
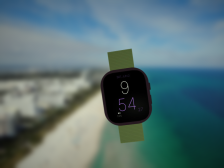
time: 9.54
